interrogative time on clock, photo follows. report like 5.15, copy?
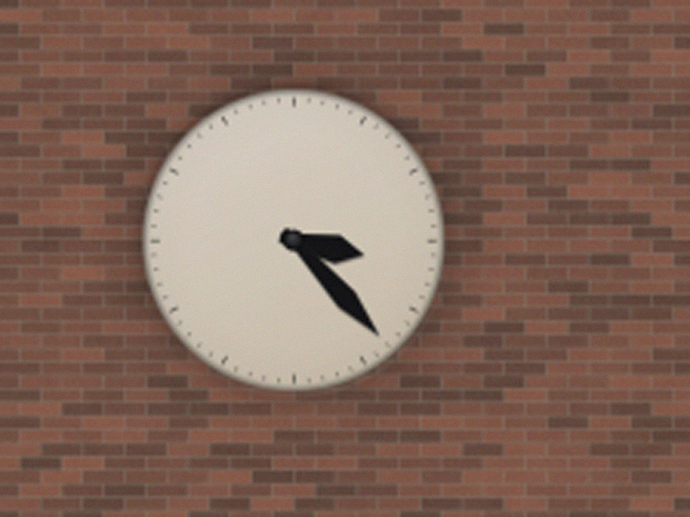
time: 3.23
